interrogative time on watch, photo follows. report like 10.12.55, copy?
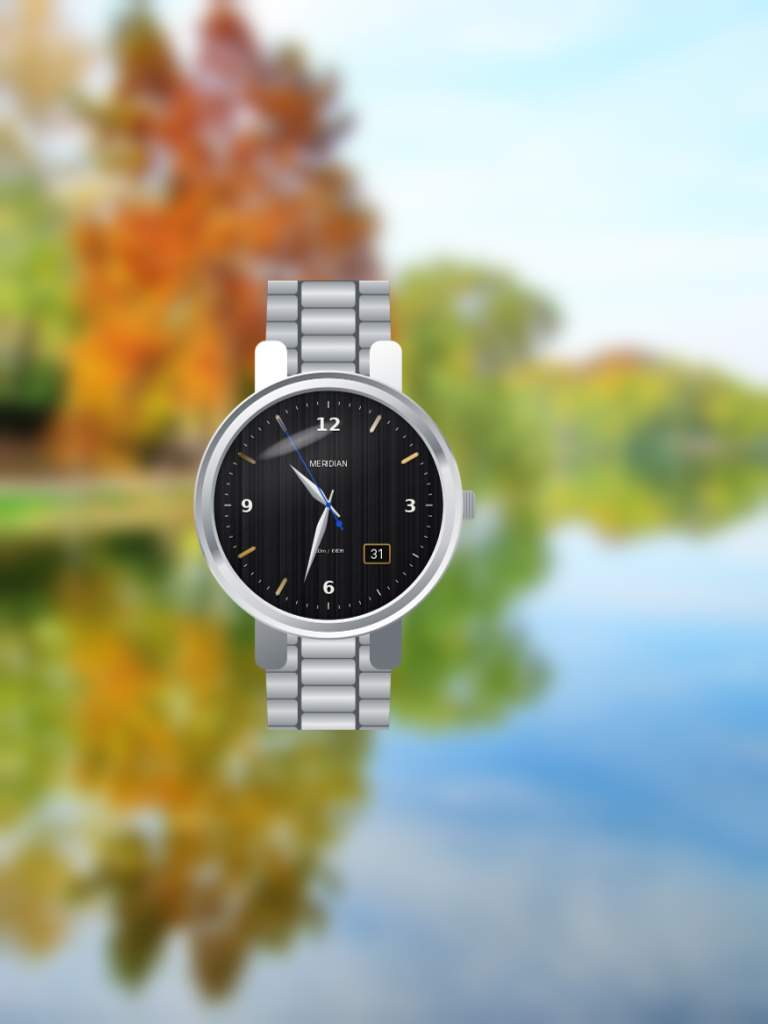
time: 10.32.55
